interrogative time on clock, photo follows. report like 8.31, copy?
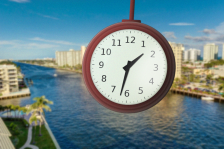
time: 1.32
